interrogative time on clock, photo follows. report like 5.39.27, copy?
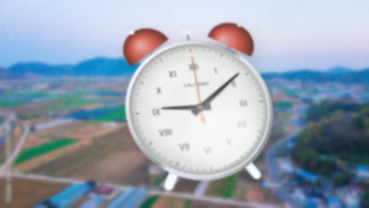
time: 9.09.00
